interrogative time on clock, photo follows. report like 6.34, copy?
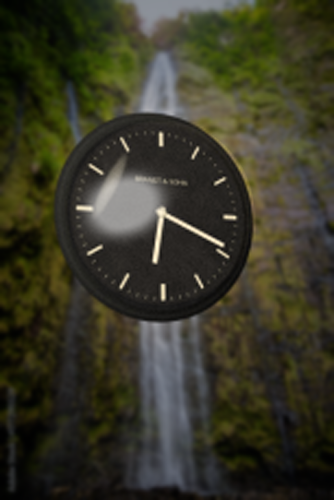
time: 6.19
